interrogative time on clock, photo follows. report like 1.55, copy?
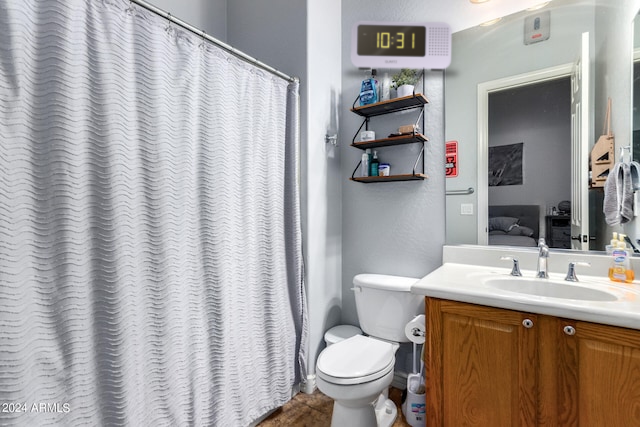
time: 10.31
